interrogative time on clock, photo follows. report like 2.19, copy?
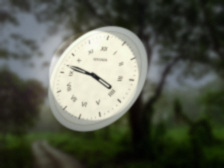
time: 3.47
